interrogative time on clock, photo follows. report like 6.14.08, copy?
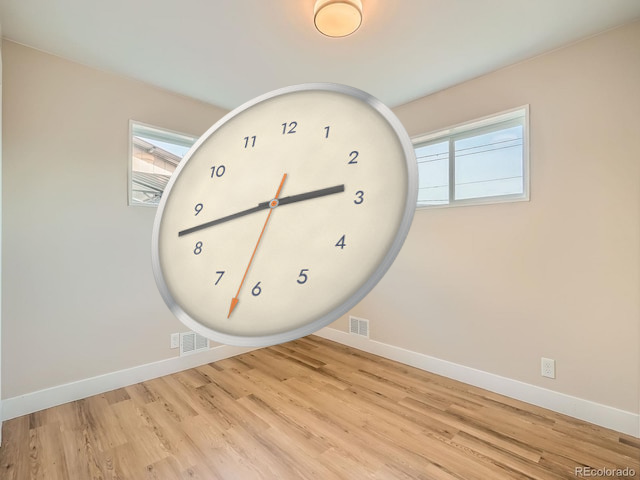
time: 2.42.32
